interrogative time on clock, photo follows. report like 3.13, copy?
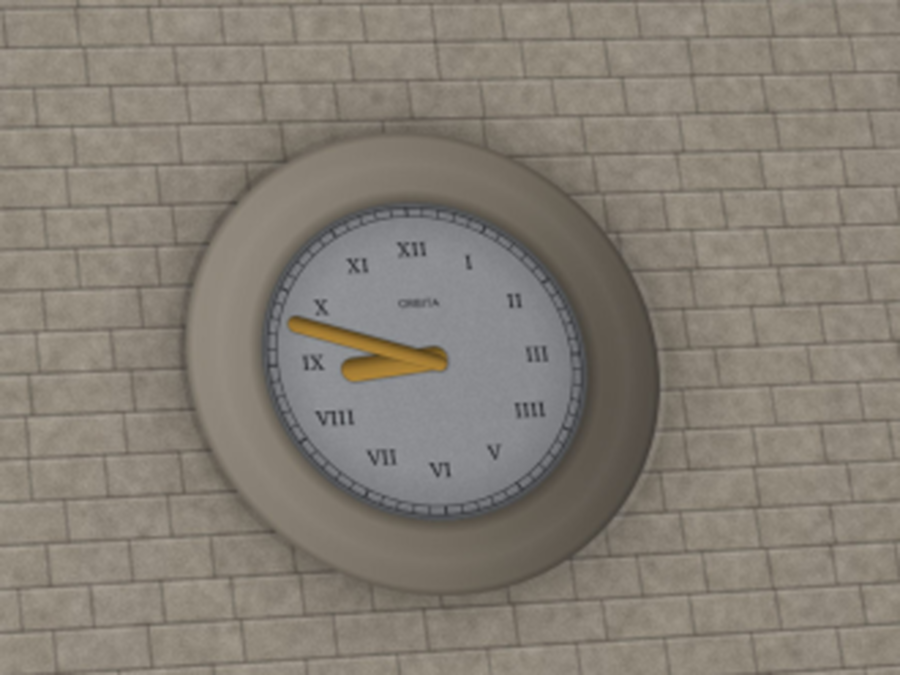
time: 8.48
